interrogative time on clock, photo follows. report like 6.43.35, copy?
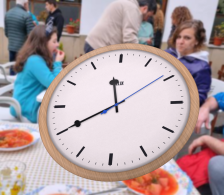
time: 11.40.09
